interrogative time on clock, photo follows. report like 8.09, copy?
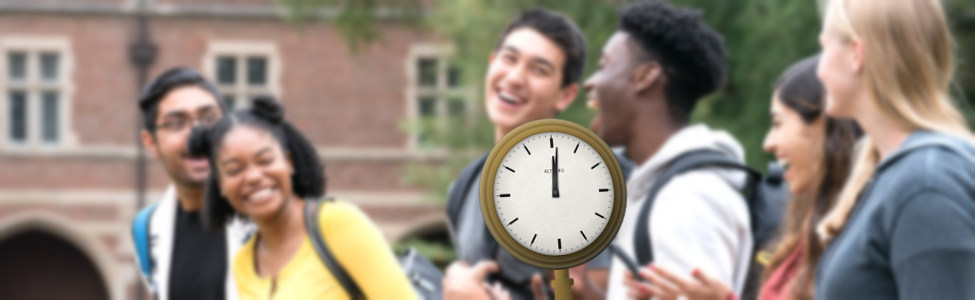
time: 12.01
